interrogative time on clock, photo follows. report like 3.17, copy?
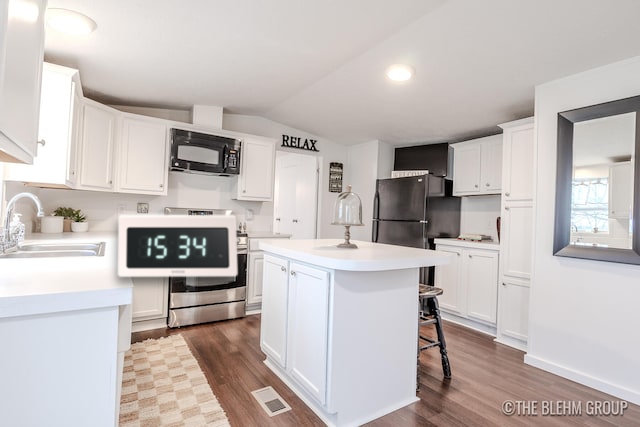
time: 15.34
